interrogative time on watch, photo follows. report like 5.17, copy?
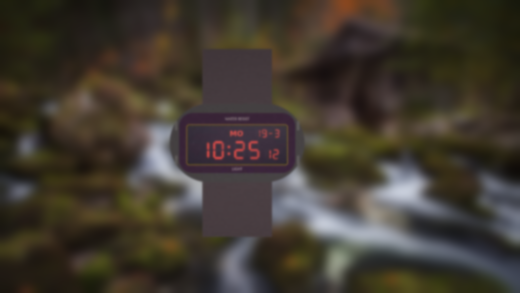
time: 10.25
